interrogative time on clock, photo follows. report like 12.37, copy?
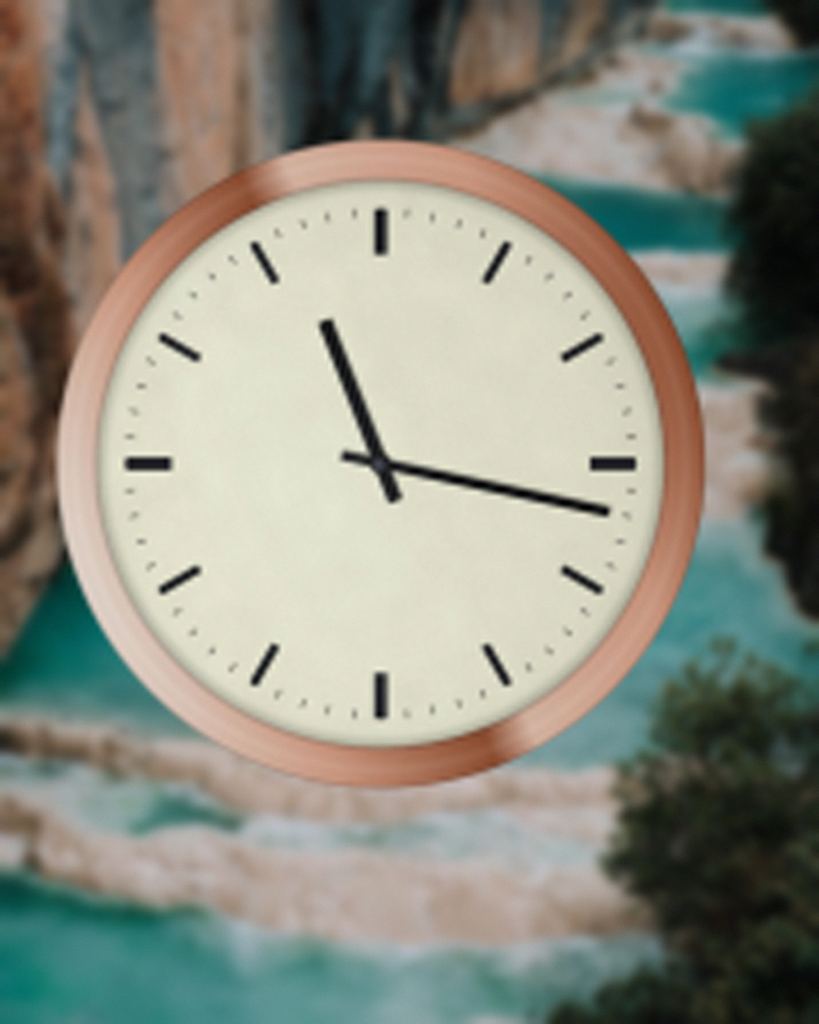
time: 11.17
